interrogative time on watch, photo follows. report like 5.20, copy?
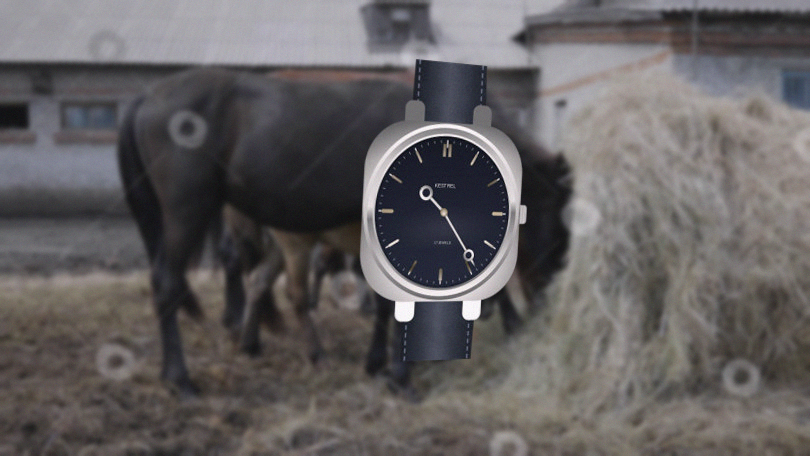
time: 10.24
